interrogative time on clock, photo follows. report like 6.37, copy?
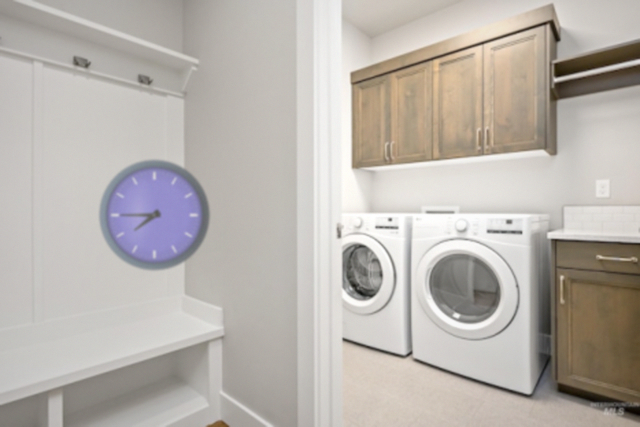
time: 7.45
